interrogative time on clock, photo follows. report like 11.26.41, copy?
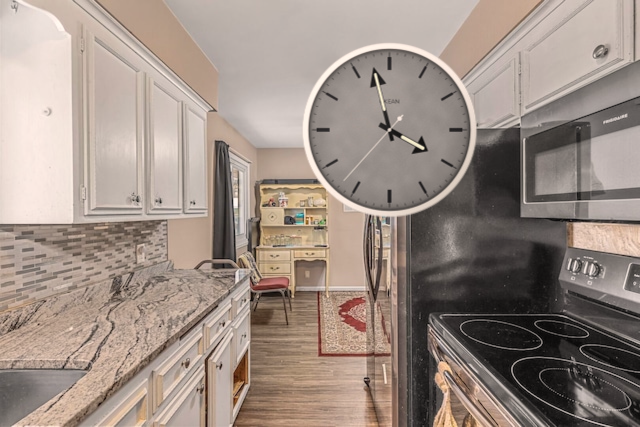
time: 3.57.37
